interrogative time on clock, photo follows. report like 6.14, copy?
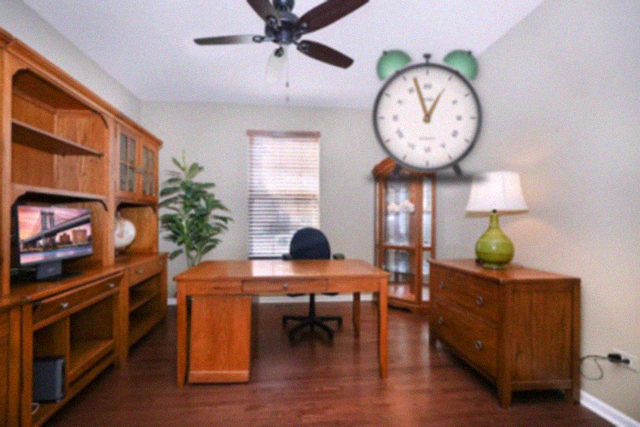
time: 12.57
